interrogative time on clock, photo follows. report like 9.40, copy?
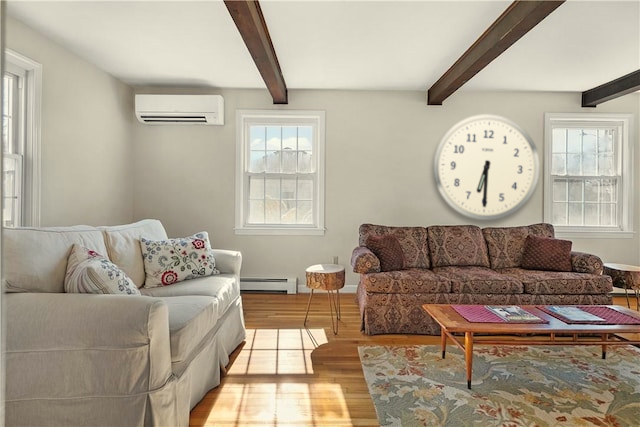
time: 6.30
